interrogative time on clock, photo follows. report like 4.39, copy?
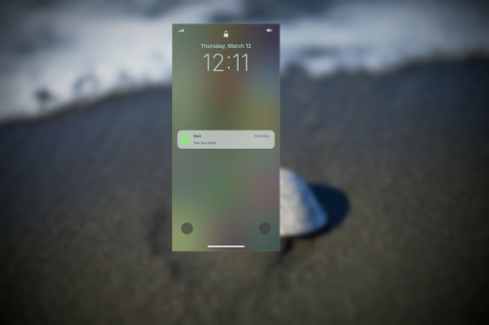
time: 12.11
